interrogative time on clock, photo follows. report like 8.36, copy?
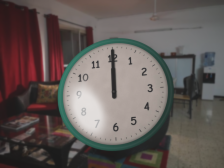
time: 12.00
